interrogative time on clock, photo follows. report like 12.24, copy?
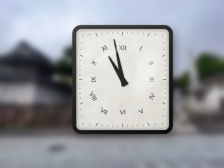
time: 10.58
